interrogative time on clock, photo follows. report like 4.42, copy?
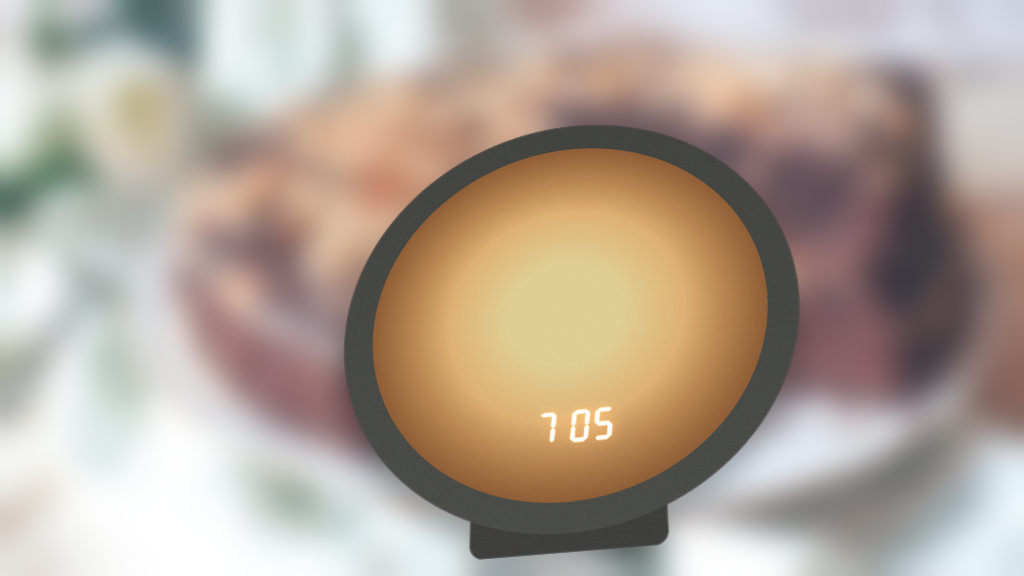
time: 7.05
